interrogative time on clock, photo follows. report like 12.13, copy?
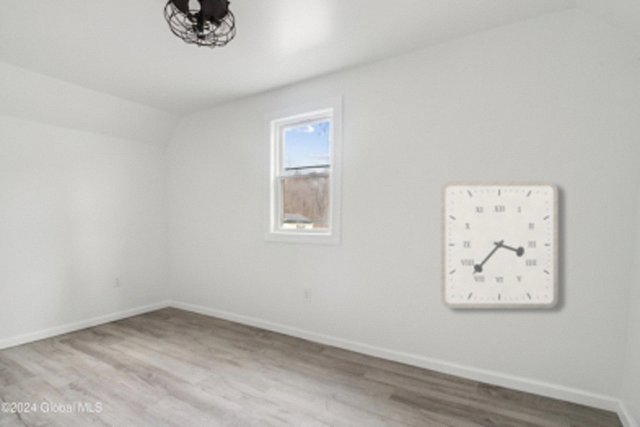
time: 3.37
